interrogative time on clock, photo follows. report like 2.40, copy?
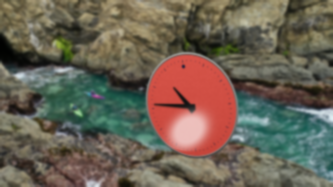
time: 10.46
